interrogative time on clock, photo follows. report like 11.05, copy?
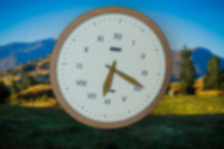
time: 6.19
